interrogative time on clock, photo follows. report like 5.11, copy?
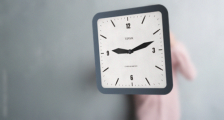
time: 9.12
